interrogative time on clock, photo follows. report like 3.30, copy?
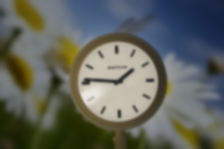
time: 1.46
